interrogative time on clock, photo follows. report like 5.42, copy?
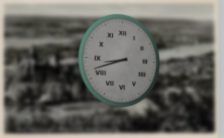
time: 8.42
